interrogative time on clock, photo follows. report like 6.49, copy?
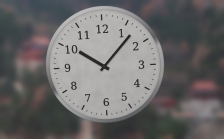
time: 10.07
